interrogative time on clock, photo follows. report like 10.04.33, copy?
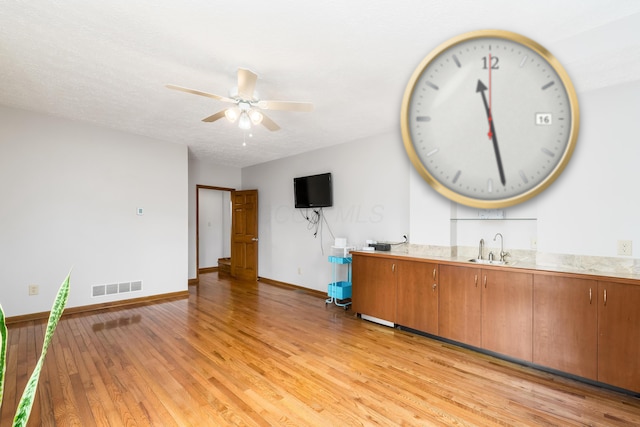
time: 11.28.00
